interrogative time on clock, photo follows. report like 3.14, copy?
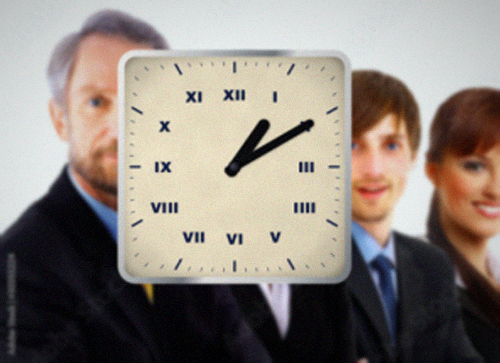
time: 1.10
